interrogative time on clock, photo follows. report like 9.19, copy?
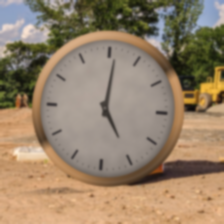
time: 5.01
